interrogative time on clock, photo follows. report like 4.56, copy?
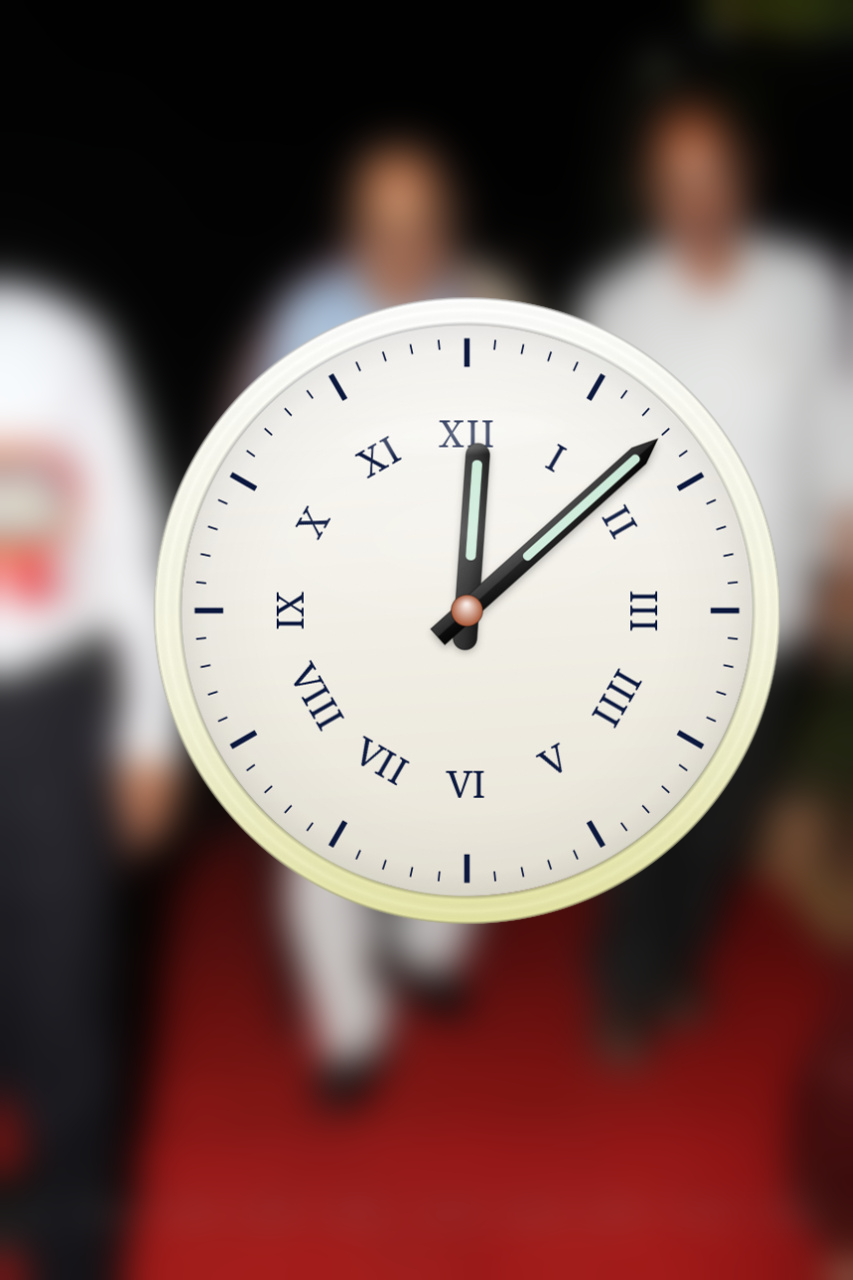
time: 12.08
